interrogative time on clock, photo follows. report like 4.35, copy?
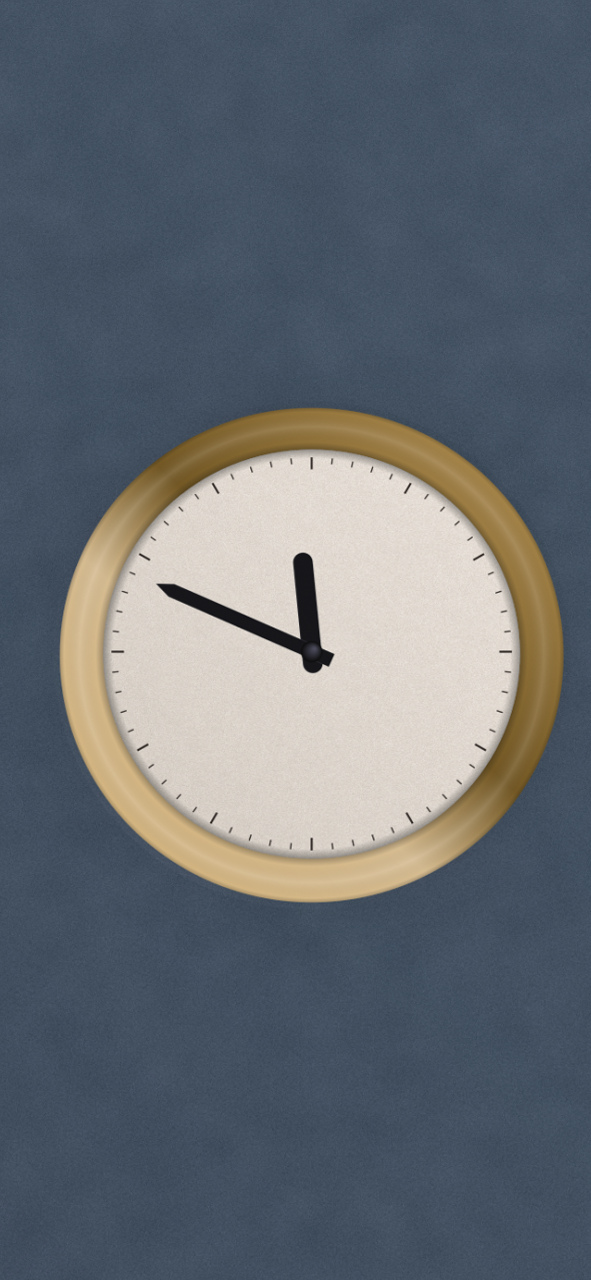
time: 11.49
